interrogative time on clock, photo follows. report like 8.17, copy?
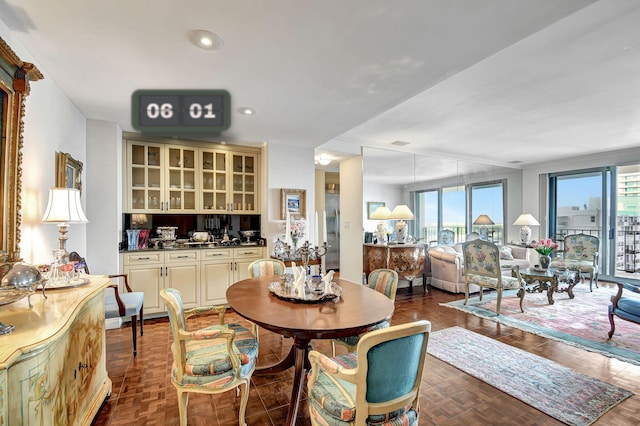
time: 6.01
